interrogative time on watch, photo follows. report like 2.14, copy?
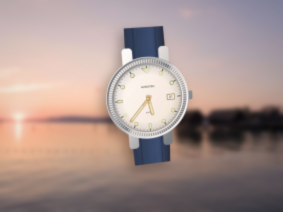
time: 5.37
